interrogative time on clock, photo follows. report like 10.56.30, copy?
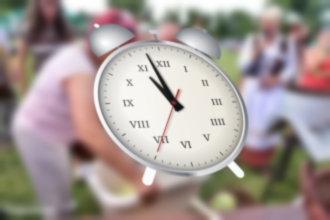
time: 10.57.35
